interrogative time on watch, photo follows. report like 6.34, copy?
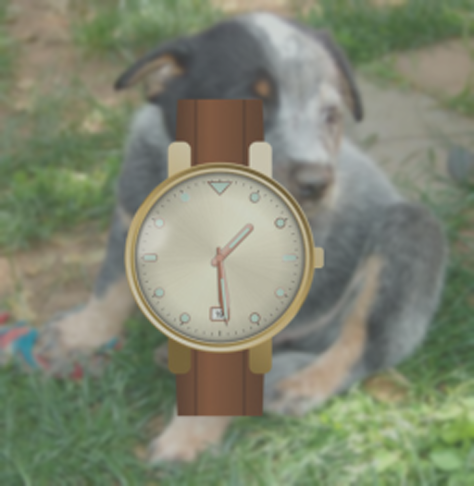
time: 1.29
